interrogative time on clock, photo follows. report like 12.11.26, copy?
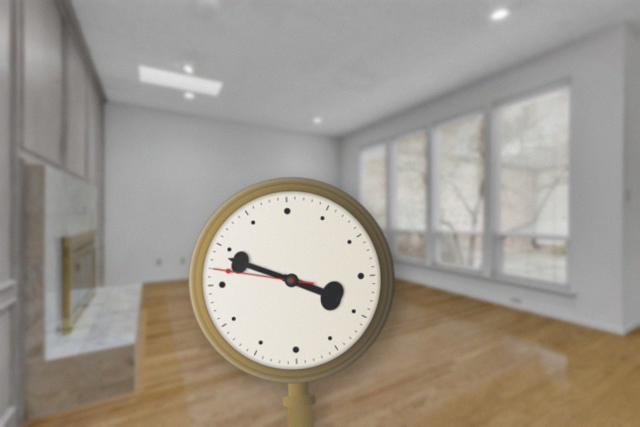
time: 3.48.47
